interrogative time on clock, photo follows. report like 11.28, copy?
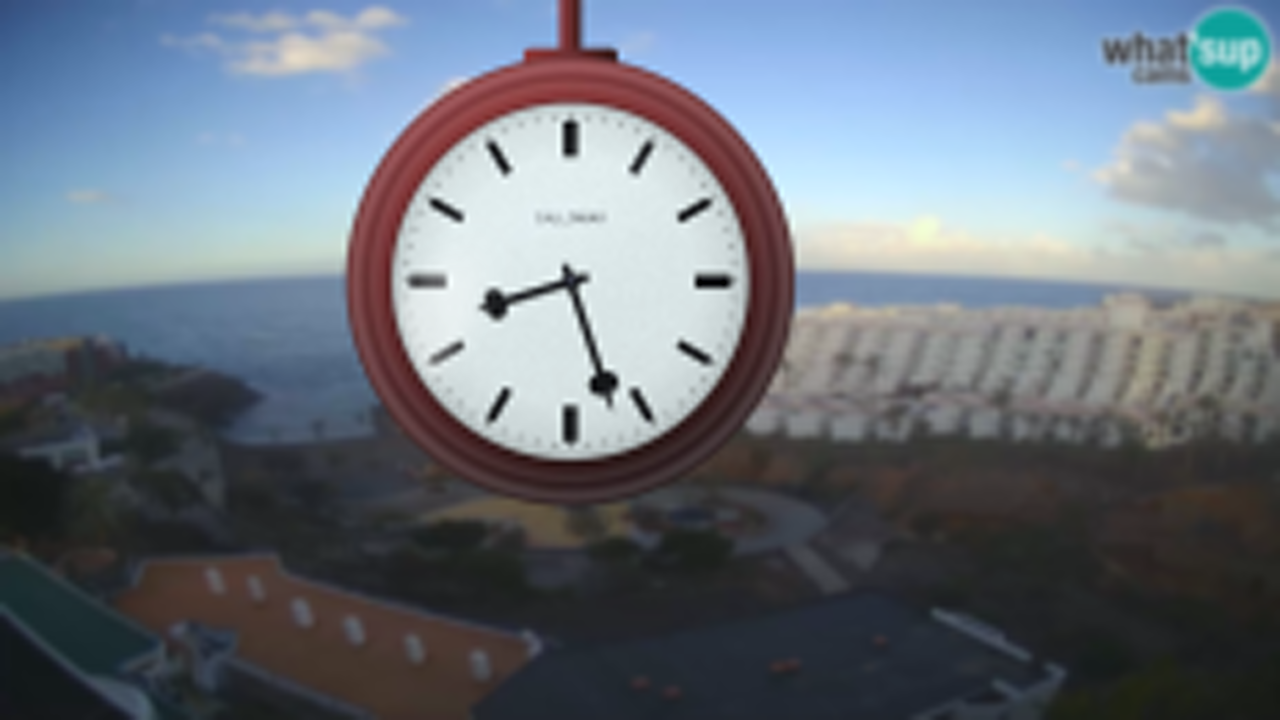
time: 8.27
